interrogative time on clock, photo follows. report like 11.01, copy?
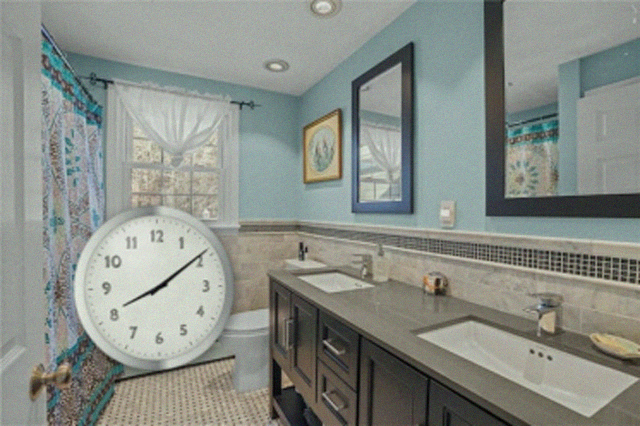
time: 8.09
